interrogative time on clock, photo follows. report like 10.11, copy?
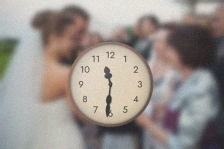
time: 11.31
